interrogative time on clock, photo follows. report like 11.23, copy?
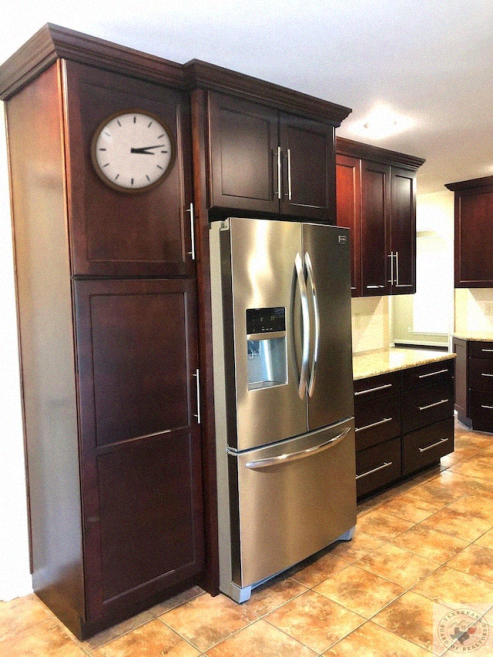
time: 3.13
